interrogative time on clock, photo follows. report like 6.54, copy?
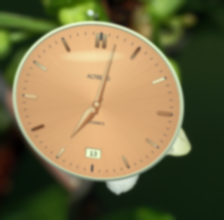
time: 7.02
